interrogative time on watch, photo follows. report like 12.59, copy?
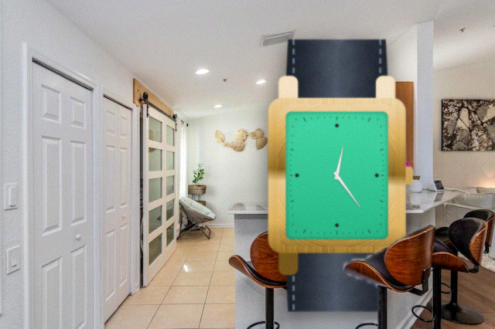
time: 12.24
